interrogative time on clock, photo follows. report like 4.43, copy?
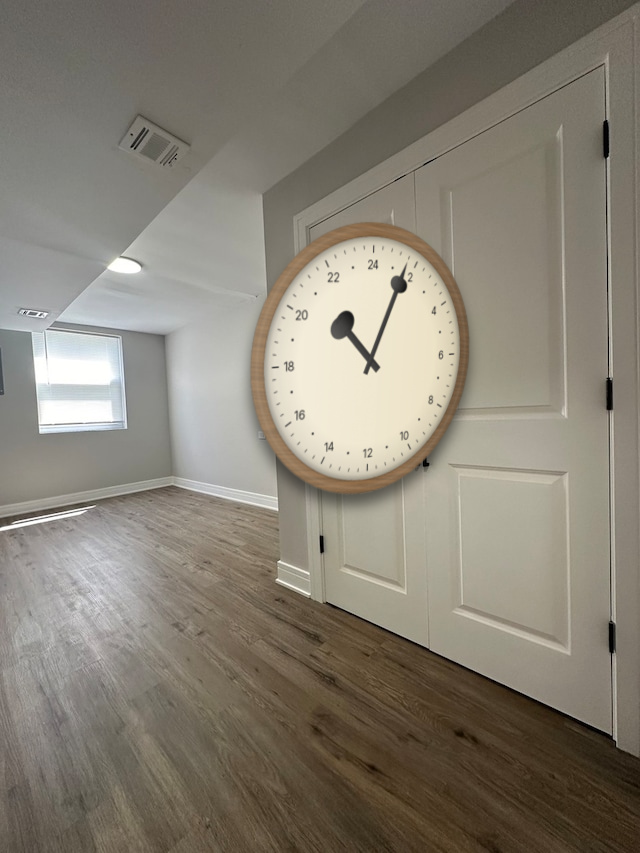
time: 21.04
